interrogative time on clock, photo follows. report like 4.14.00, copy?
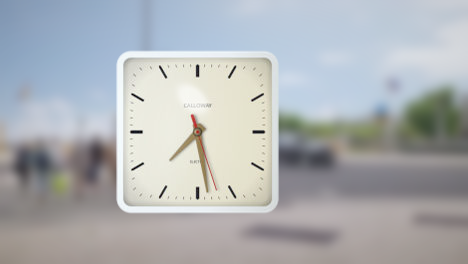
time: 7.28.27
